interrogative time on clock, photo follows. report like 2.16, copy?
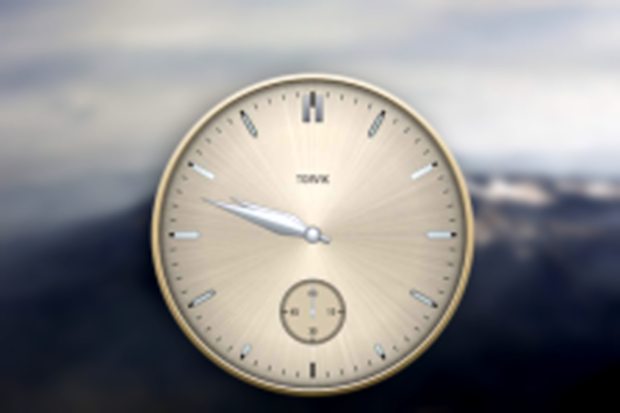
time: 9.48
